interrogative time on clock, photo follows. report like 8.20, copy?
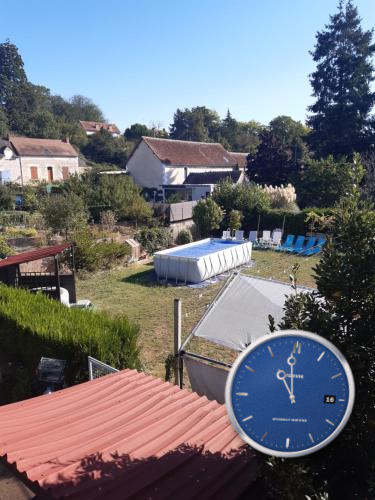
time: 10.59
